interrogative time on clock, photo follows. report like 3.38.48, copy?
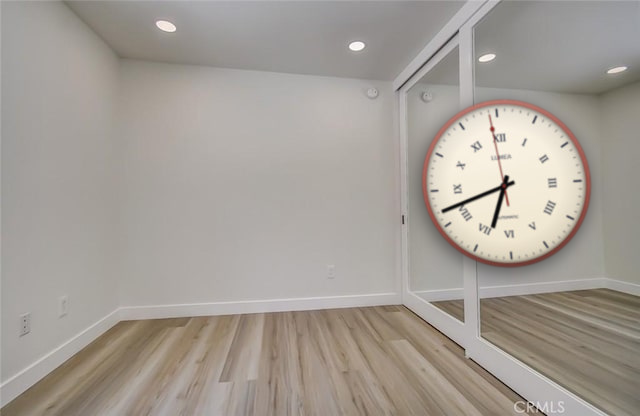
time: 6.41.59
